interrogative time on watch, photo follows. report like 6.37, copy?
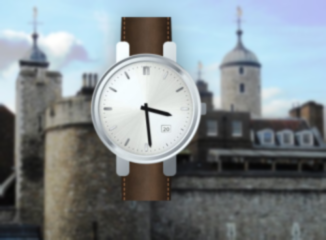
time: 3.29
